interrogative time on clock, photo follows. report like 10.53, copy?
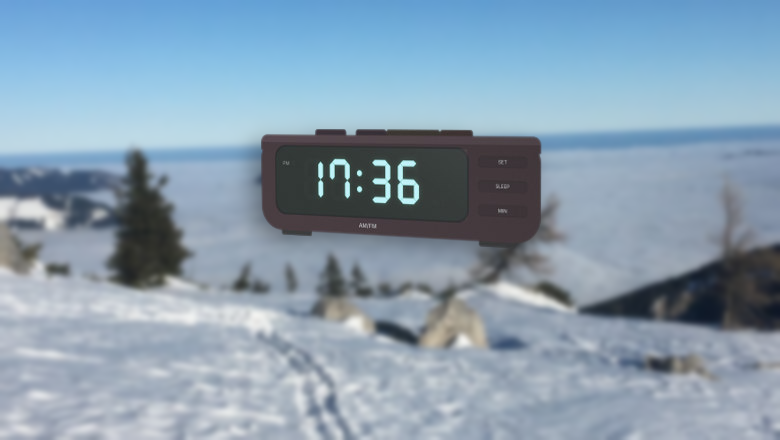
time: 17.36
